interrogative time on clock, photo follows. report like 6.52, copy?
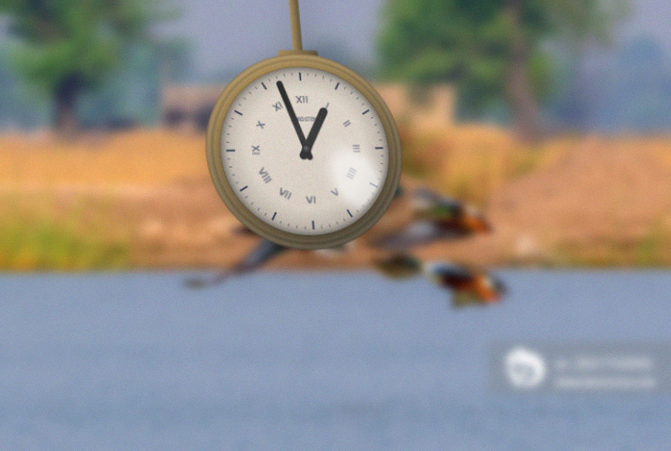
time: 12.57
